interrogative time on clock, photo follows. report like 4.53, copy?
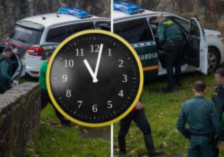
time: 11.02
